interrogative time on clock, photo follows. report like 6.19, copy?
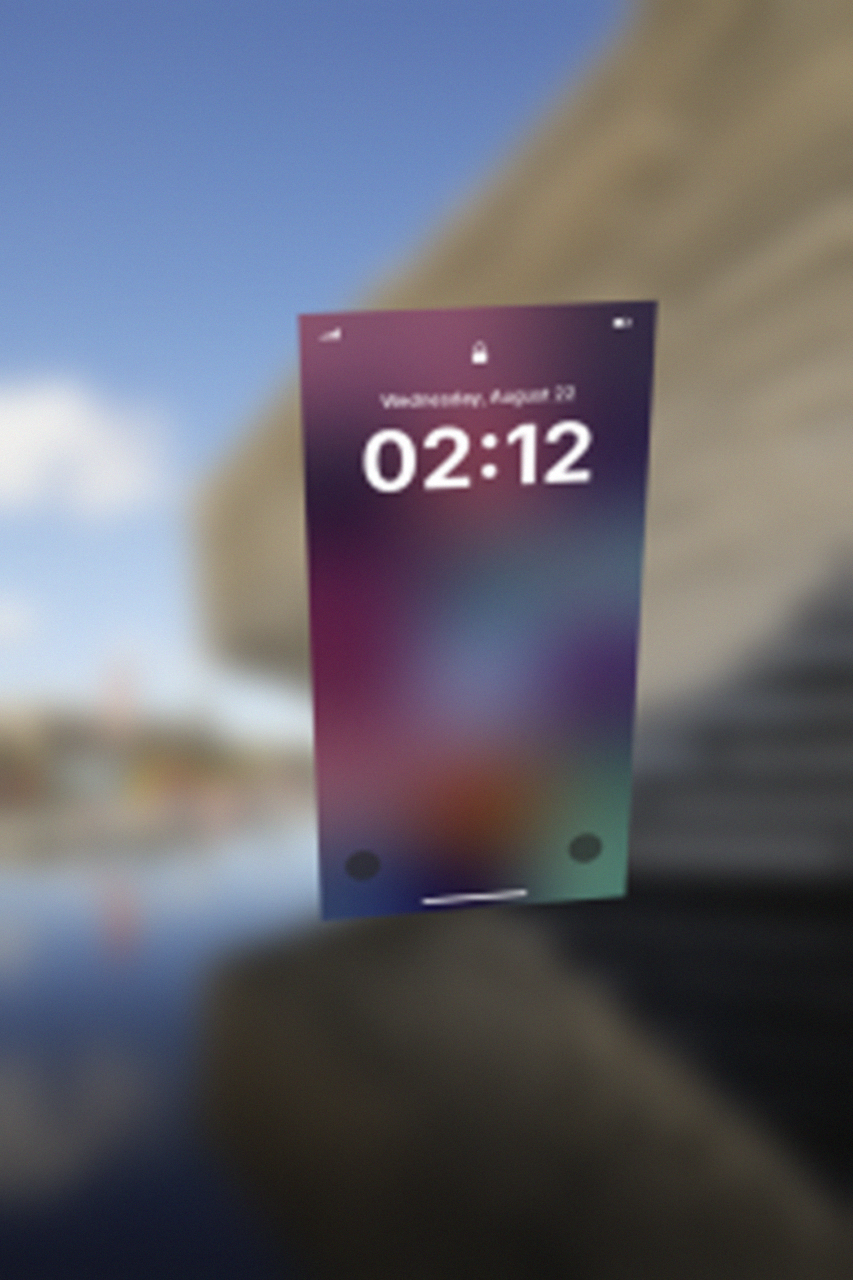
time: 2.12
